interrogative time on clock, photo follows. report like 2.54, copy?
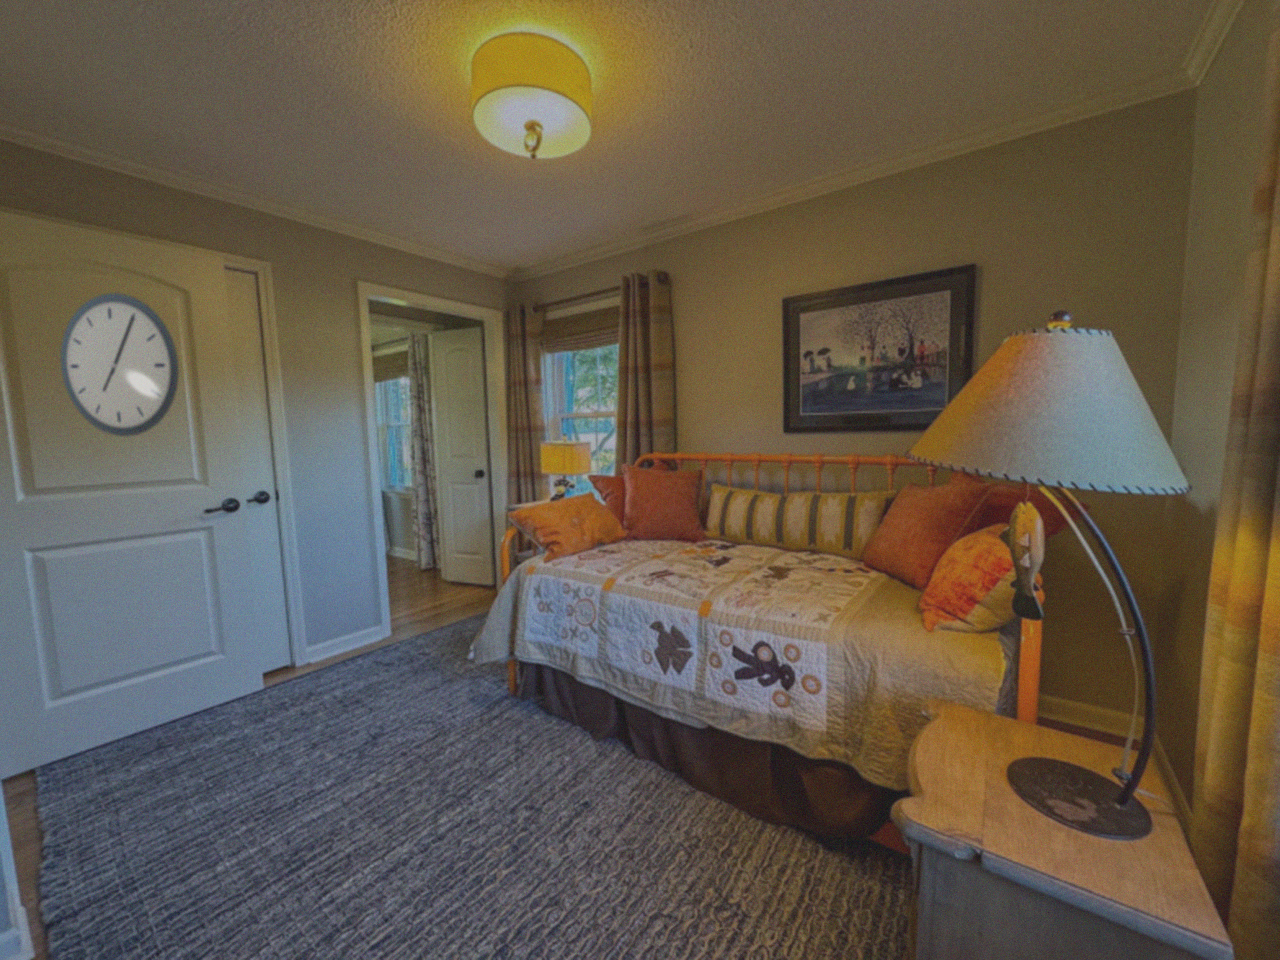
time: 7.05
